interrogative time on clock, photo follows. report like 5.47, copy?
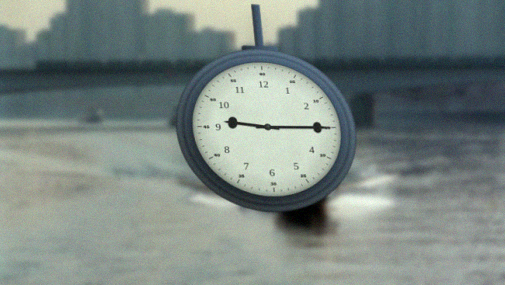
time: 9.15
